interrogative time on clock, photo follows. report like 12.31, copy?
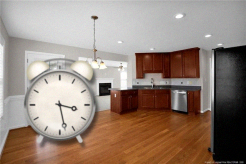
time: 3.28
